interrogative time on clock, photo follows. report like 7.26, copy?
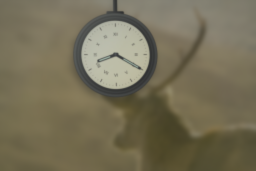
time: 8.20
